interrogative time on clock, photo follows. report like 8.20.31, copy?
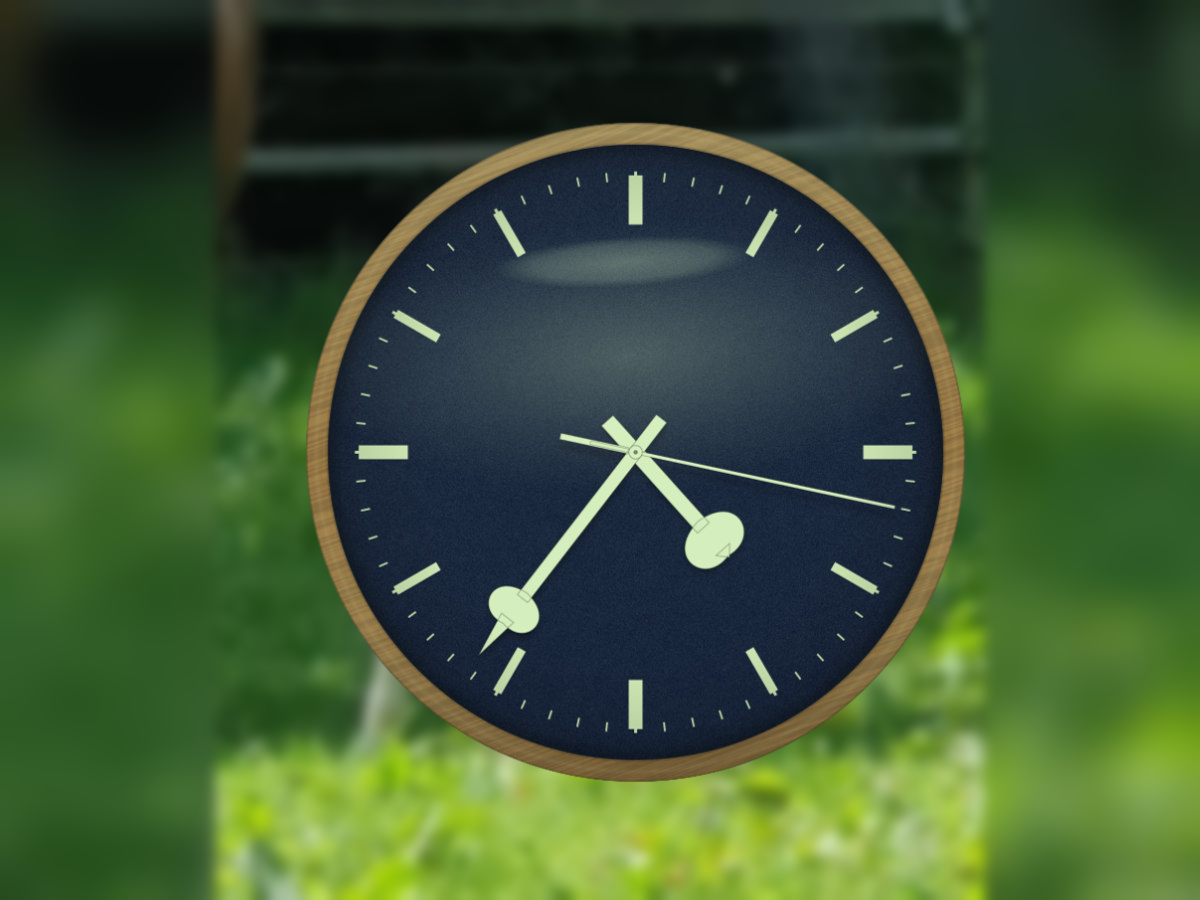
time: 4.36.17
